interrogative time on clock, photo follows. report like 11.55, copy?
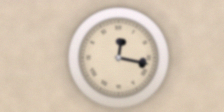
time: 12.17
